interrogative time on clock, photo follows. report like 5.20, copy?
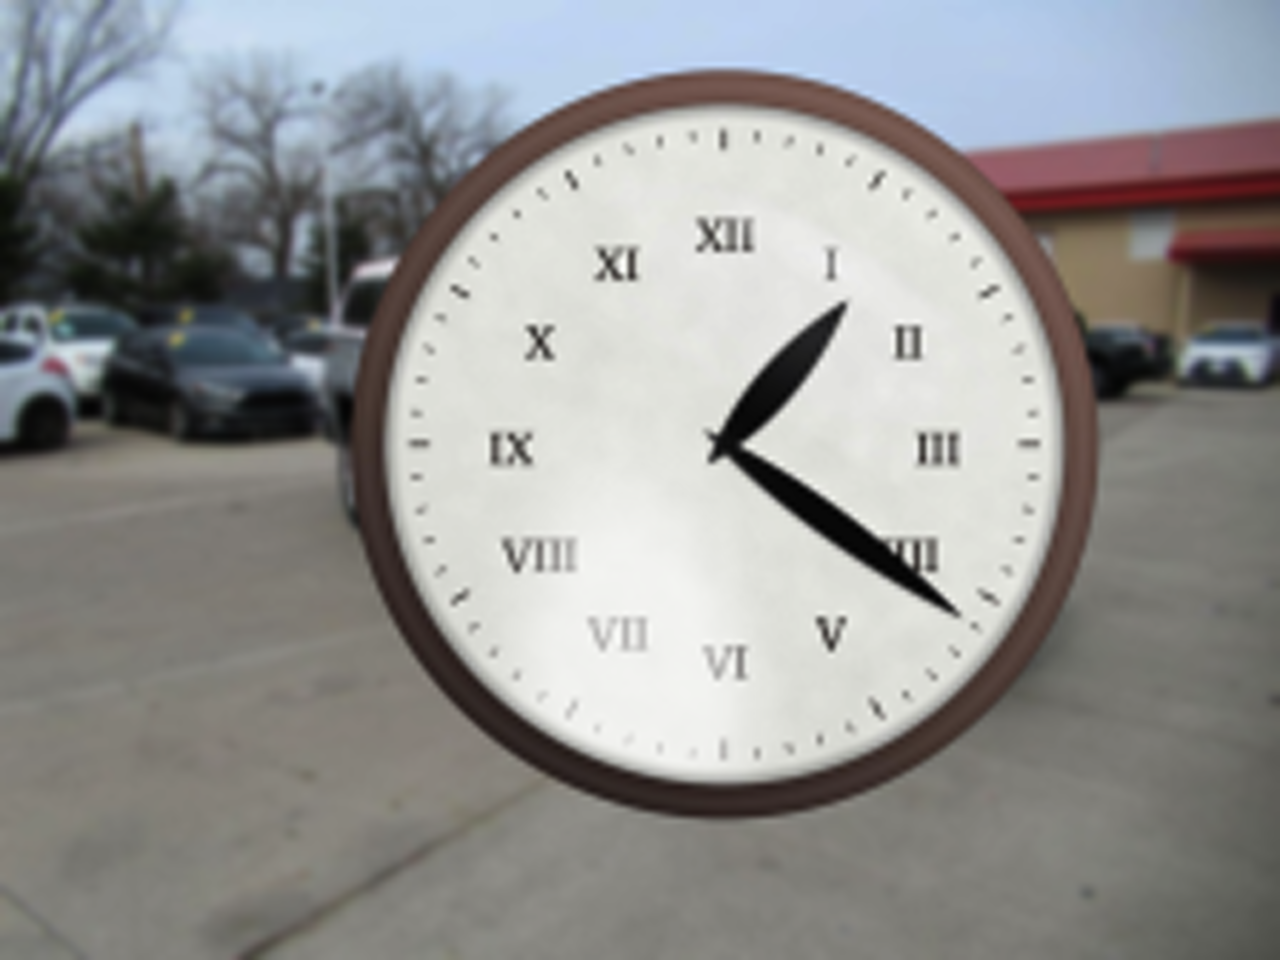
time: 1.21
